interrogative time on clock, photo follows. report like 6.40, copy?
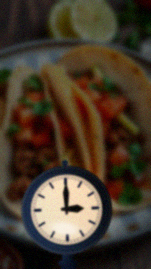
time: 3.00
